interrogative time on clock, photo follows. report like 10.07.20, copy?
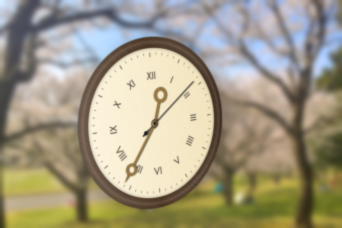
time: 12.36.09
